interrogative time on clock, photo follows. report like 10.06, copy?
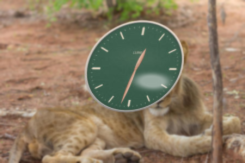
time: 12.32
